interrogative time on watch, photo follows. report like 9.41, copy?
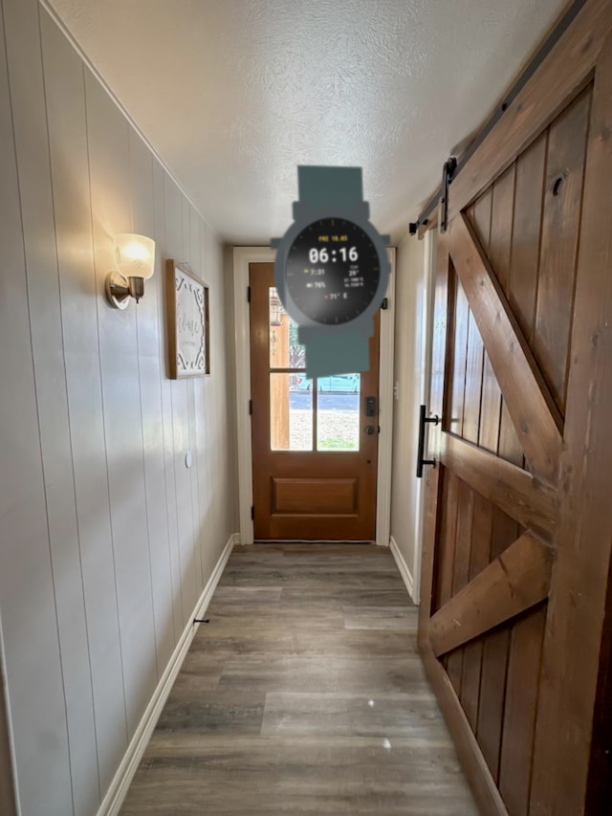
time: 6.16
